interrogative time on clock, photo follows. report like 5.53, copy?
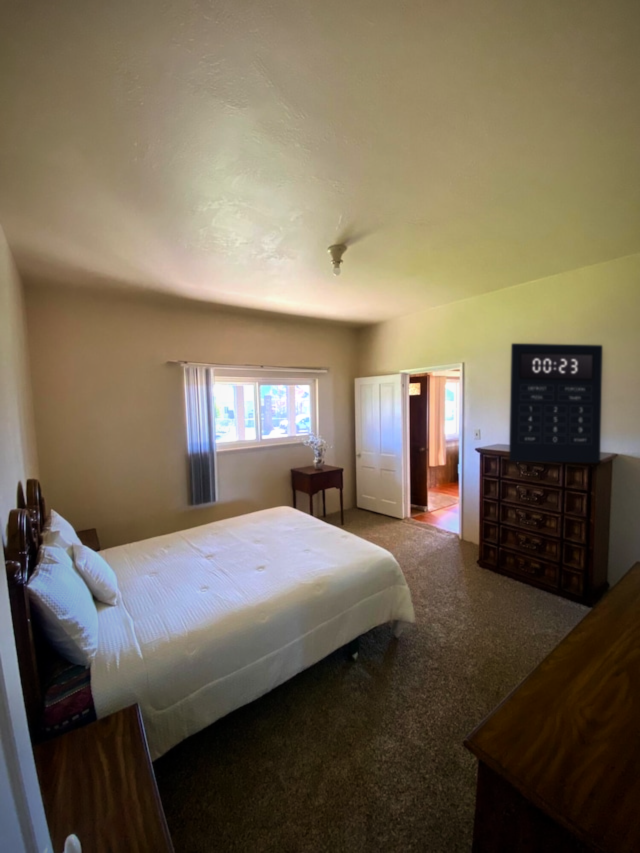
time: 0.23
